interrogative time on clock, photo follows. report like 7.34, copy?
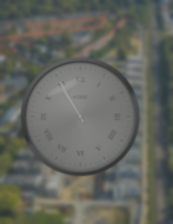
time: 10.55
